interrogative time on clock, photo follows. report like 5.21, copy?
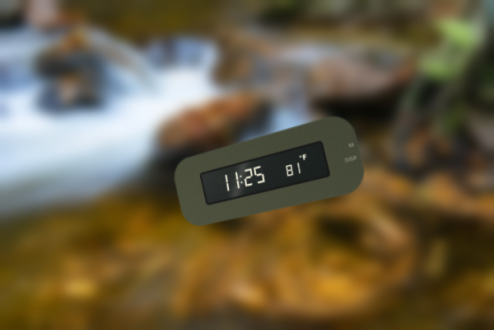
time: 11.25
